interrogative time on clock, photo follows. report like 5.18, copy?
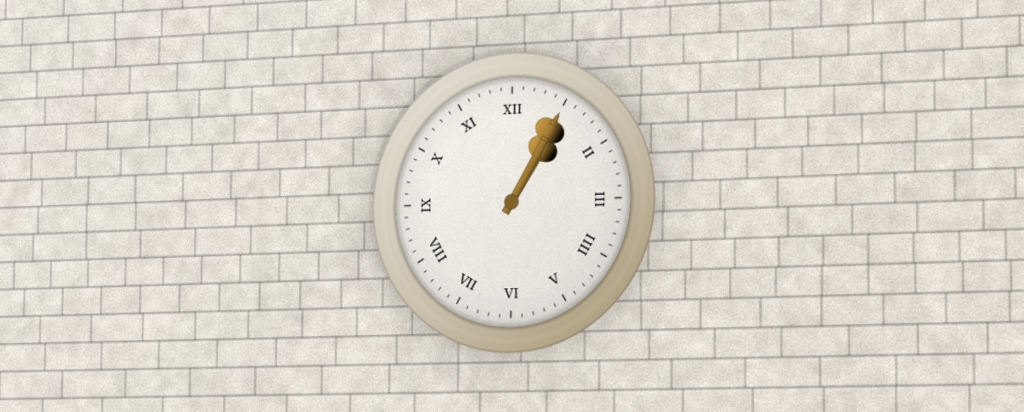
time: 1.05
